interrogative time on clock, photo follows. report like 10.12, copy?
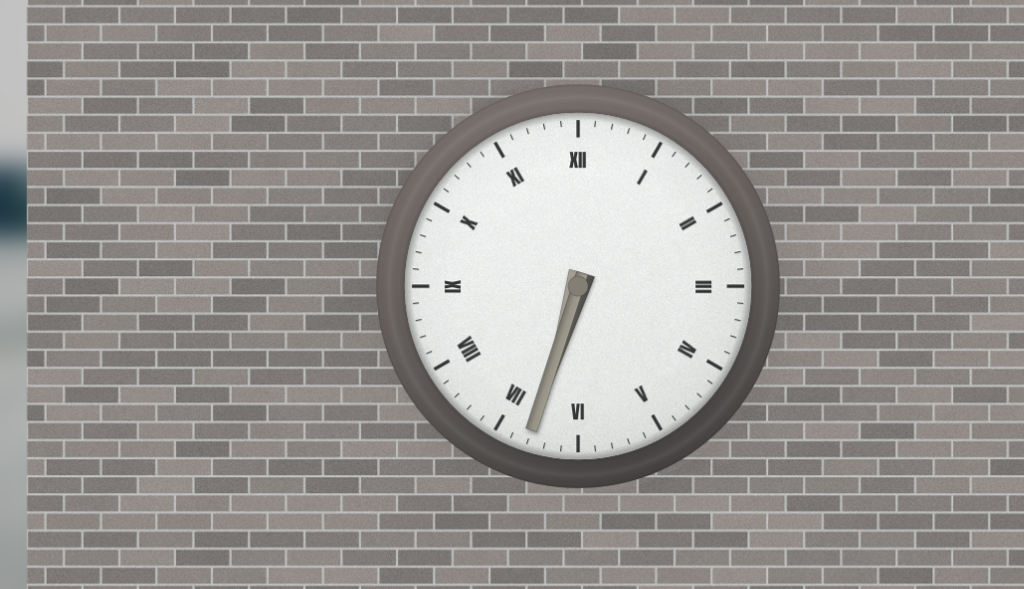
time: 6.33
